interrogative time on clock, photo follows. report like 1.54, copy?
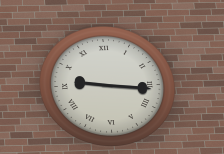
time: 9.16
